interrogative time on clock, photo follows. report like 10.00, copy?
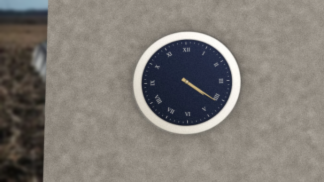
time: 4.21
